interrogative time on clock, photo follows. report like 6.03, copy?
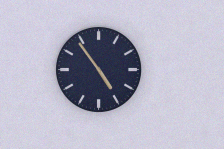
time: 4.54
